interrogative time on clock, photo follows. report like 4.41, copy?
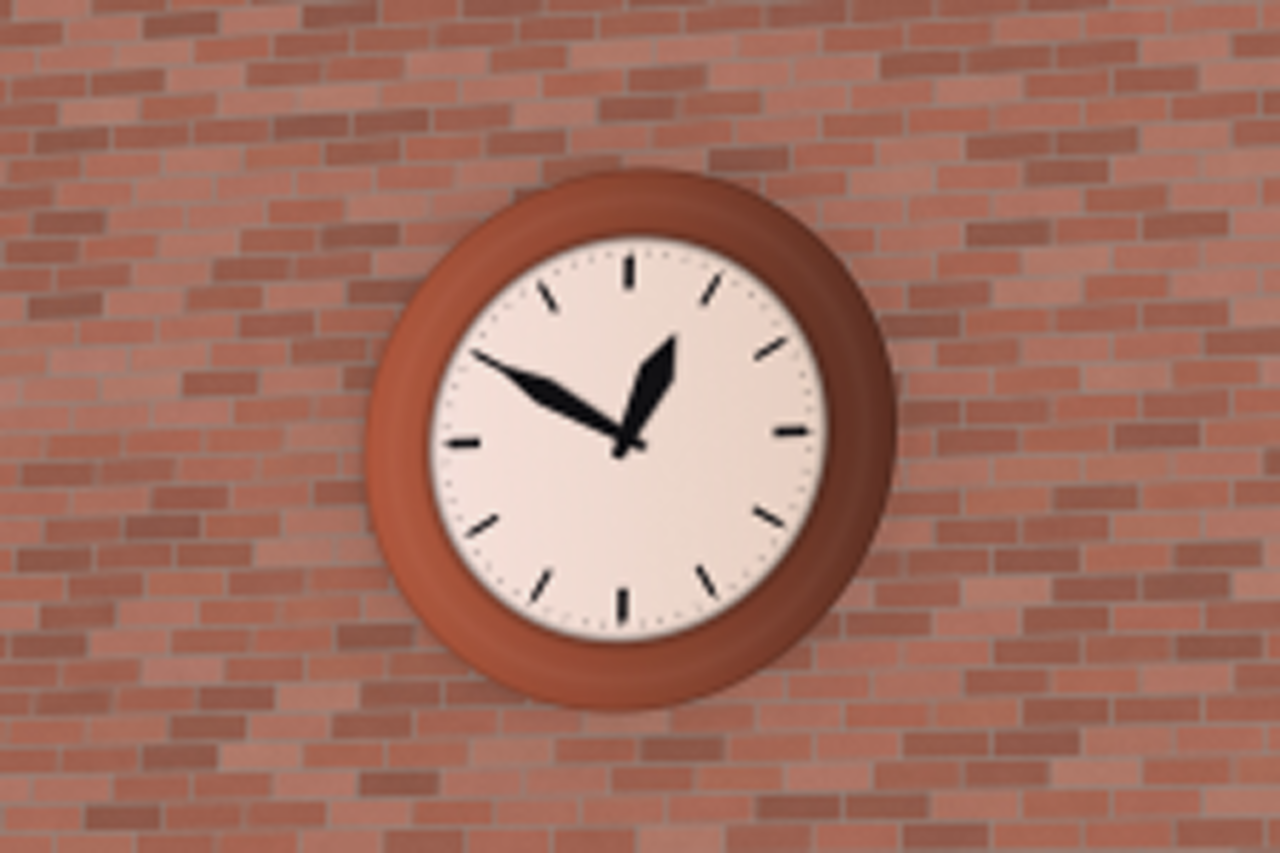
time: 12.50
